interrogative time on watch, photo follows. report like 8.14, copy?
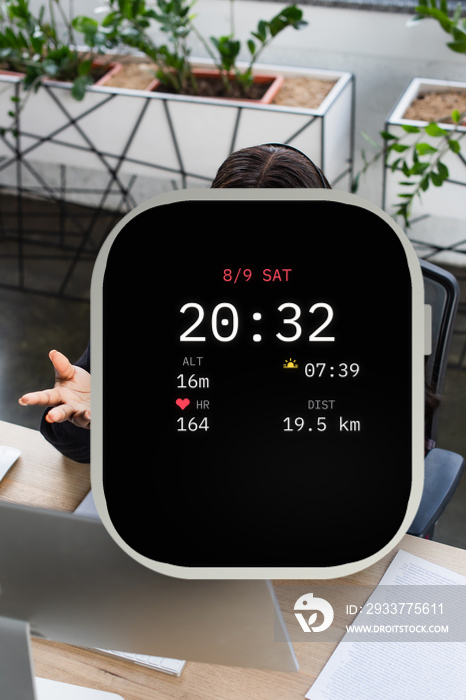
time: 20.32
